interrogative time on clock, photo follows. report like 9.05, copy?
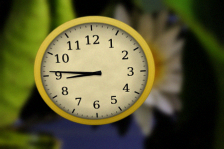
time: 8.46
